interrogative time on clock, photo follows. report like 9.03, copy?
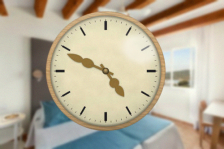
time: 4.49
